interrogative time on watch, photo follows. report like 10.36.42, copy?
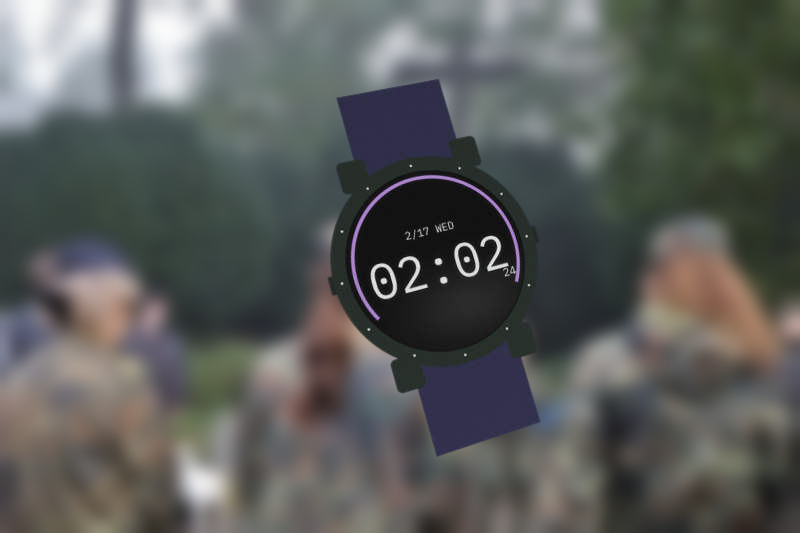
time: 2.02.24
